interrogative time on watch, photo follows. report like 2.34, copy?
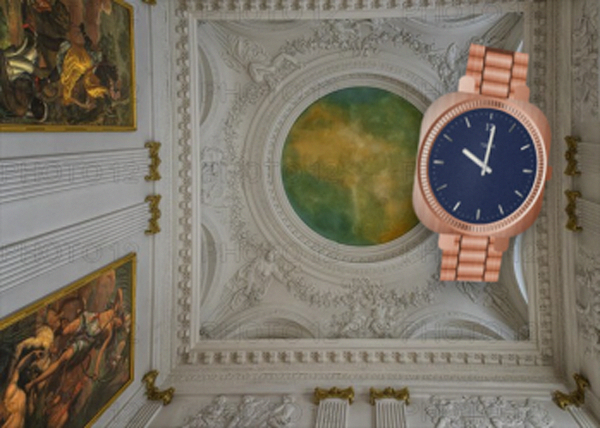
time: 10.01
